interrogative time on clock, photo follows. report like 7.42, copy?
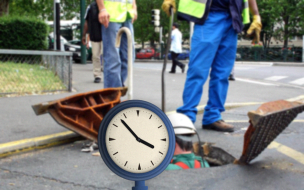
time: 3.53
